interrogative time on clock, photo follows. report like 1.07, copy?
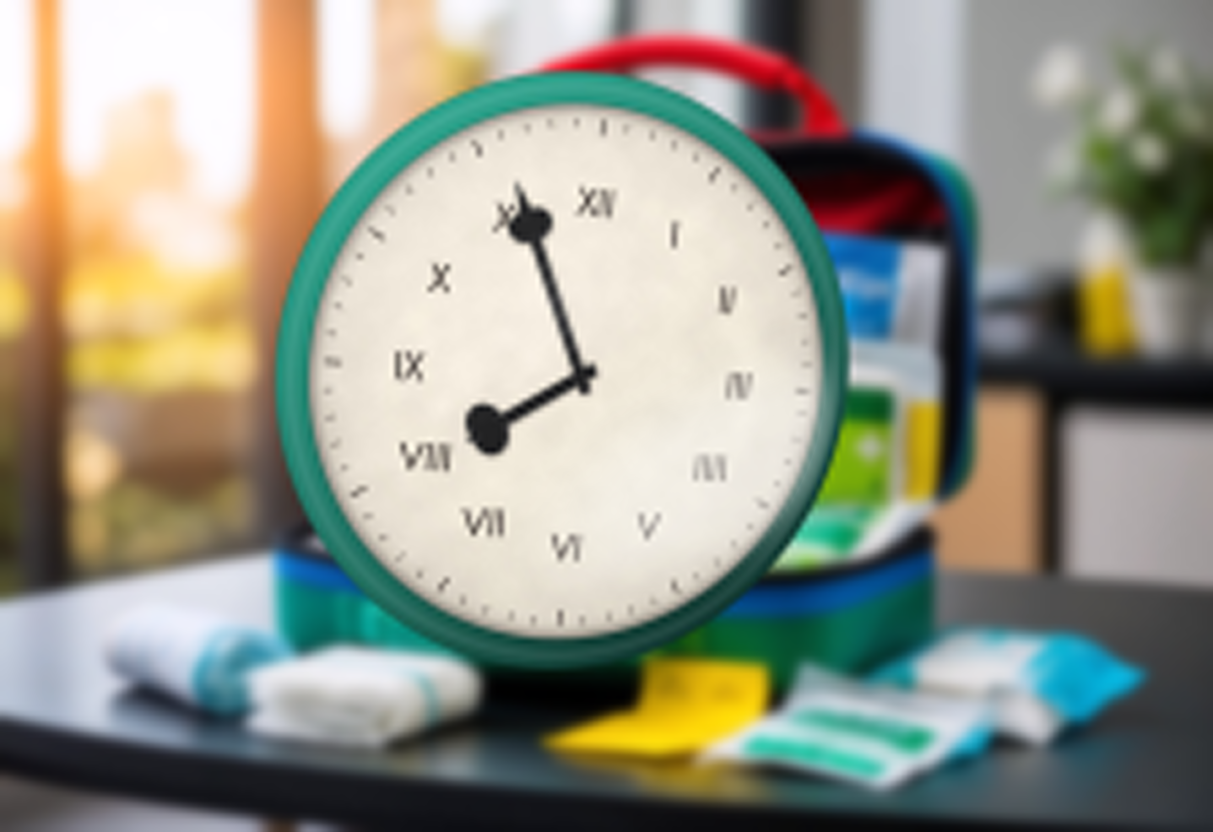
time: 7.56
